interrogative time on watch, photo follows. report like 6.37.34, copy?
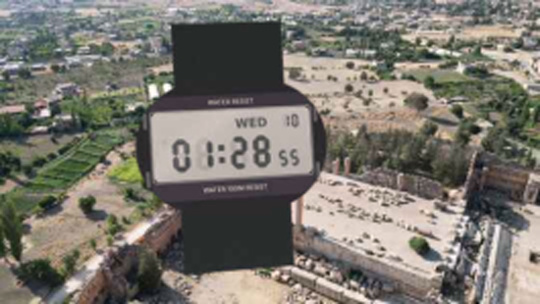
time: 1.28.55
